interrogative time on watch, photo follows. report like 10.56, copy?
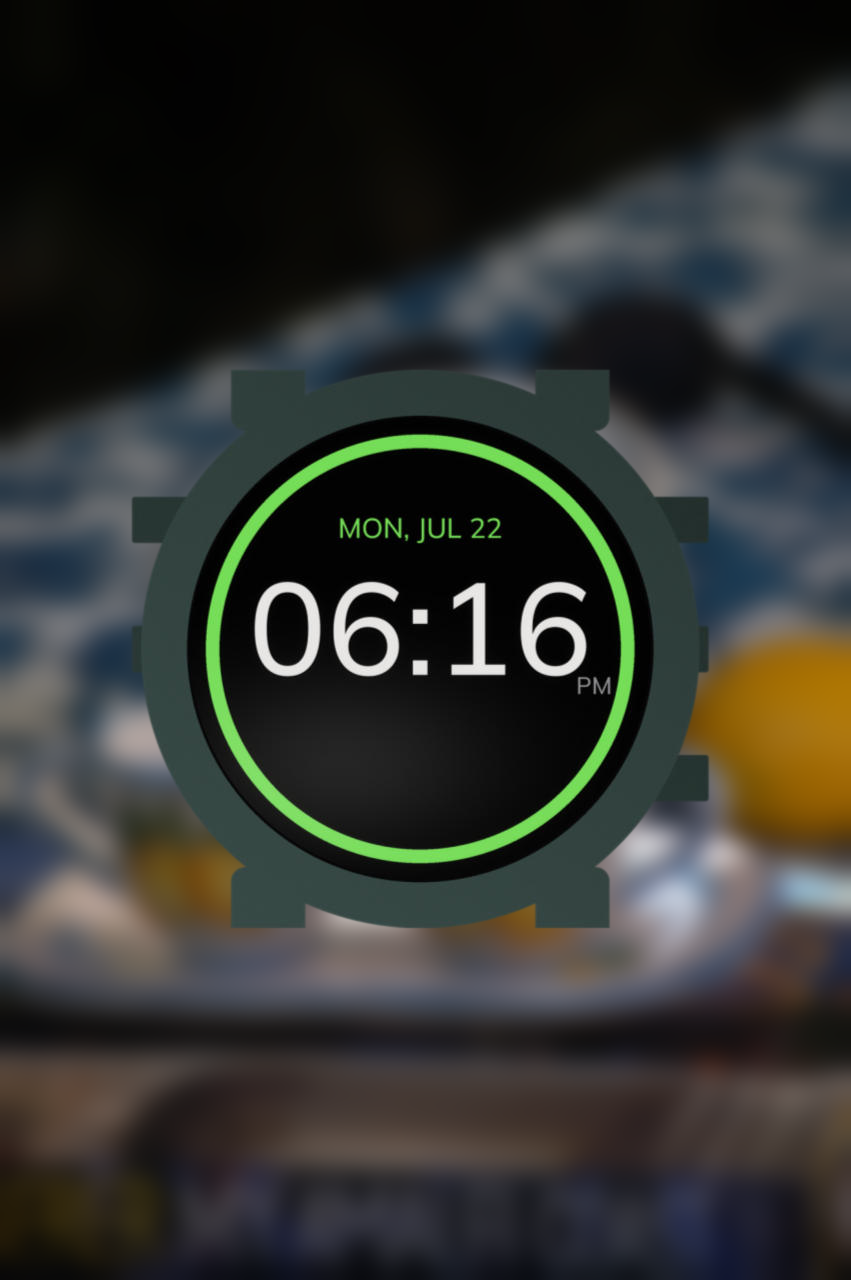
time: 6.16
